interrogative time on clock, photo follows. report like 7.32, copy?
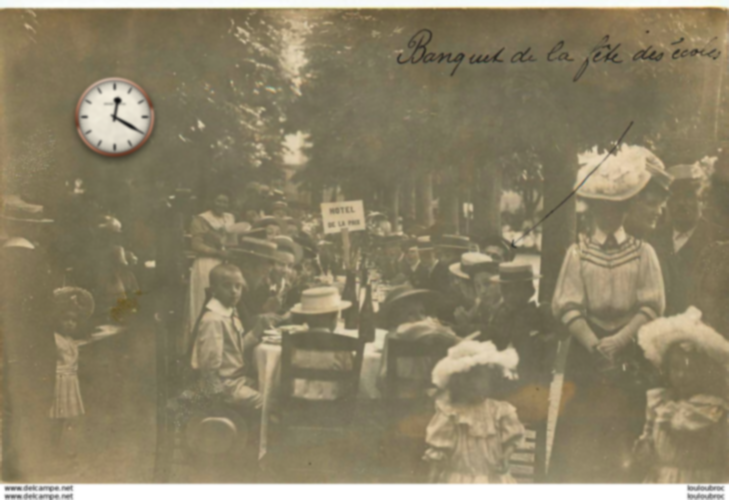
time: 12.20
